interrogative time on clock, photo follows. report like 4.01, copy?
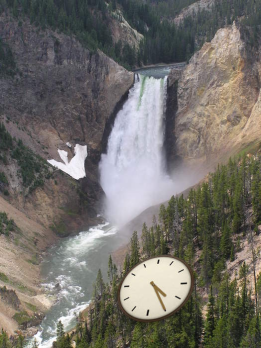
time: 4.25
